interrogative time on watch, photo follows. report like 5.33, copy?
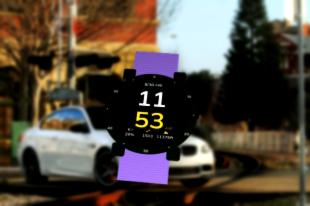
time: 11.53
